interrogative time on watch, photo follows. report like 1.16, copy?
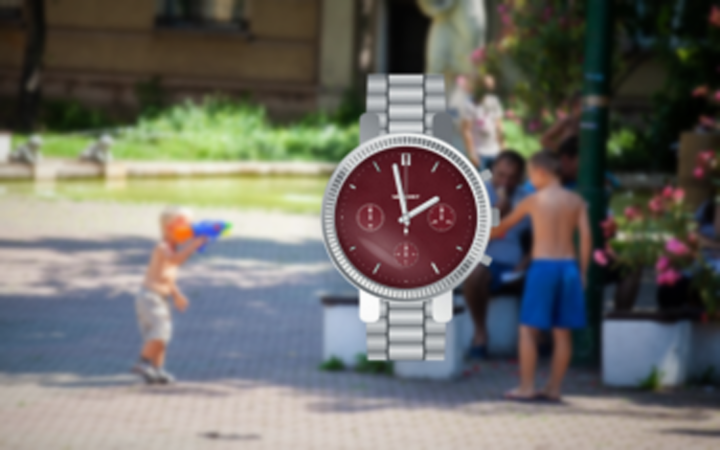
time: 1.58
